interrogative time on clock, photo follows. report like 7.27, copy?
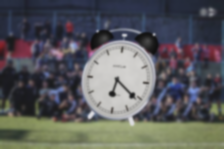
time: 6.21
